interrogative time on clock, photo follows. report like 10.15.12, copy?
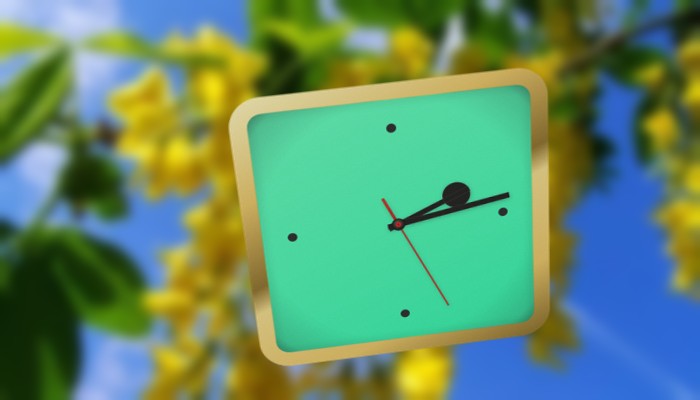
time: 2.13.26
